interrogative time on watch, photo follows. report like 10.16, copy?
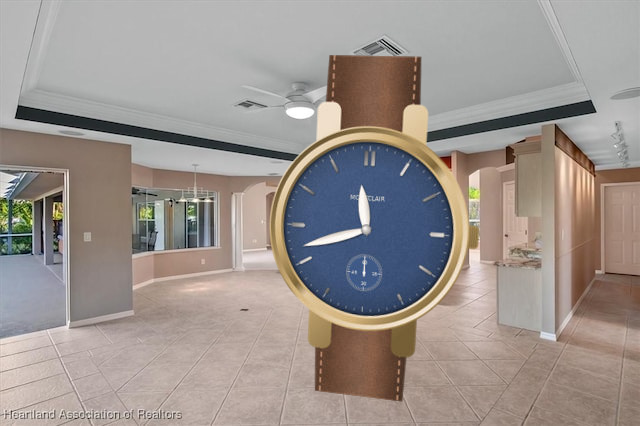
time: 11.42
